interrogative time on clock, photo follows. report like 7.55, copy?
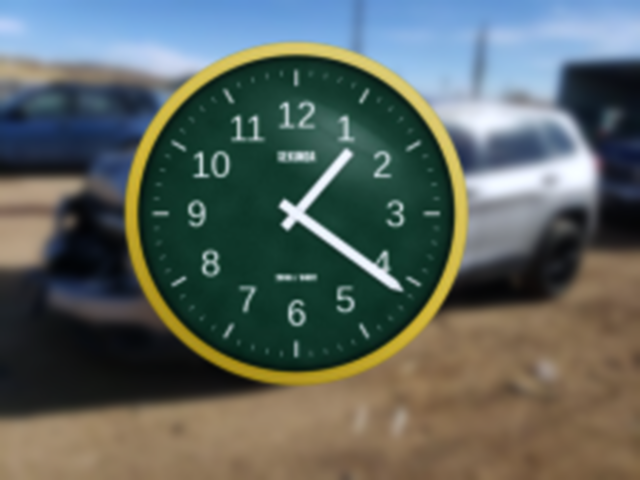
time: 1.21
